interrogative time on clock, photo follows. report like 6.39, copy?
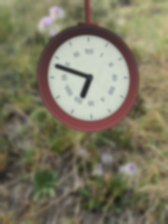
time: 6.48
